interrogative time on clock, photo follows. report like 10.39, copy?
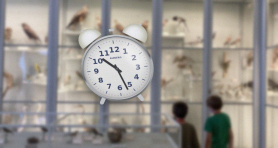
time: 10.27
